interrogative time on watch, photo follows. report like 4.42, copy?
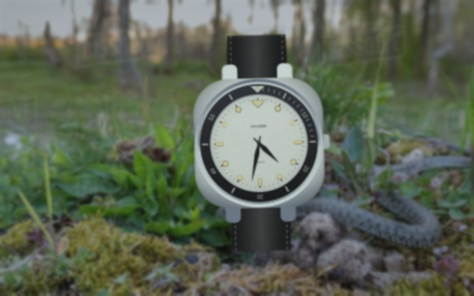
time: 4.32
